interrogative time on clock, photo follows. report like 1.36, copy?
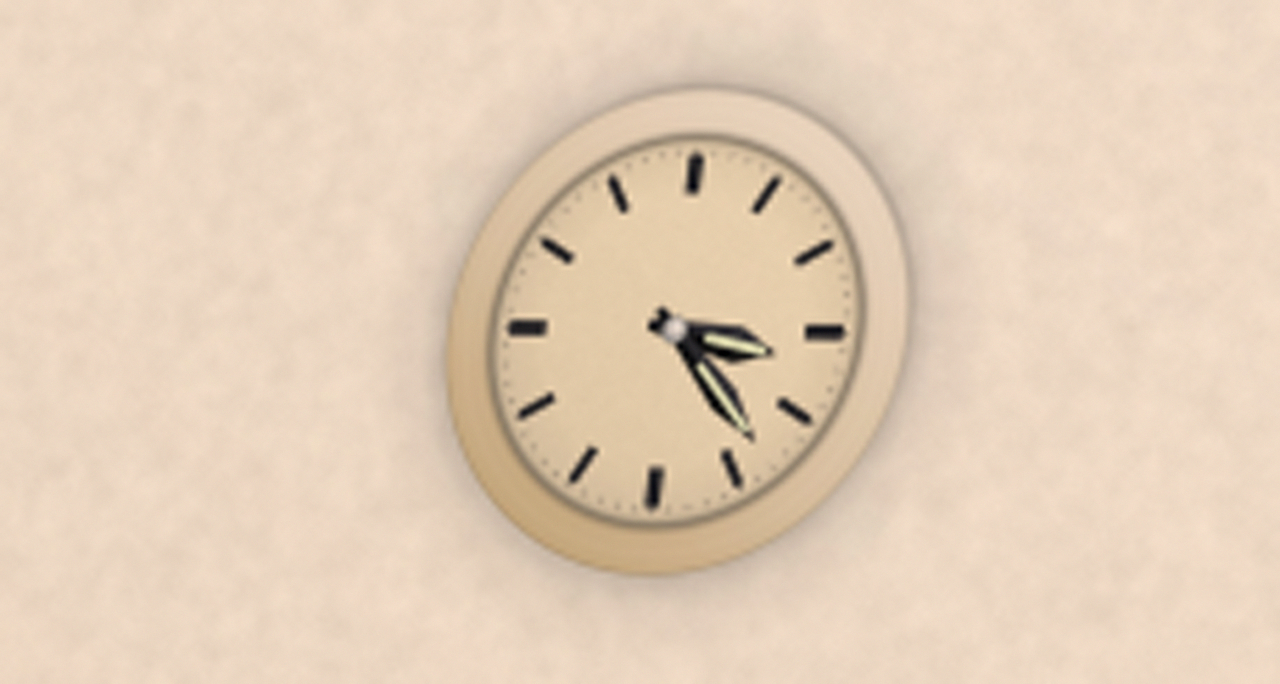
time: 3.23
